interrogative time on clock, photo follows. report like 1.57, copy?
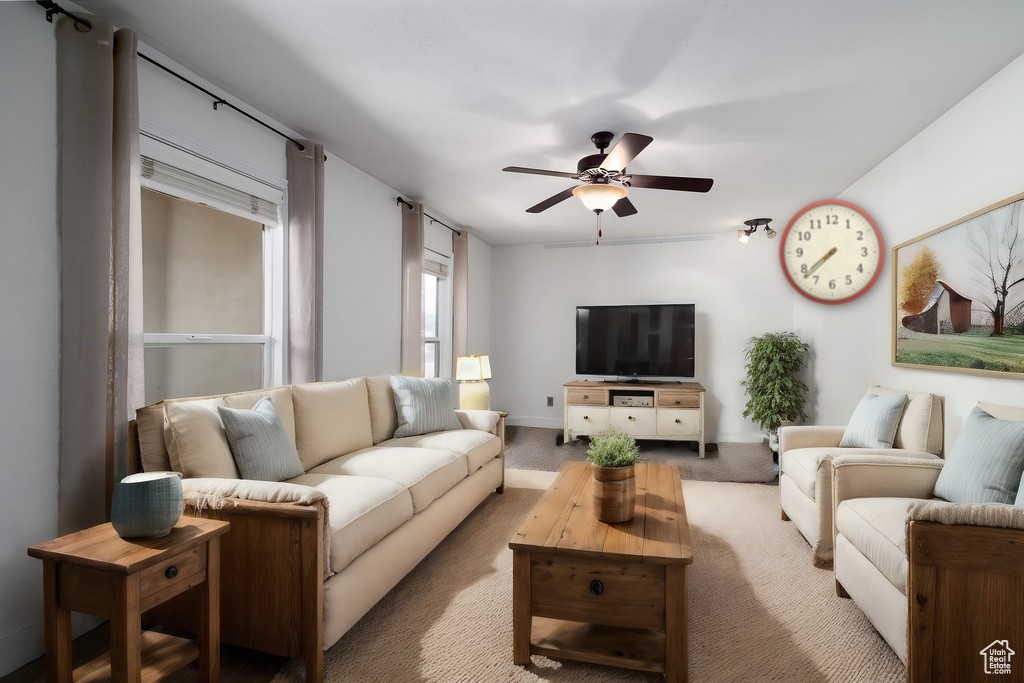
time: 7.38
